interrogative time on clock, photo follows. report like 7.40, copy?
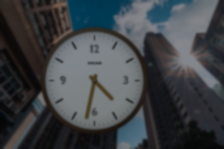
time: 4.32
